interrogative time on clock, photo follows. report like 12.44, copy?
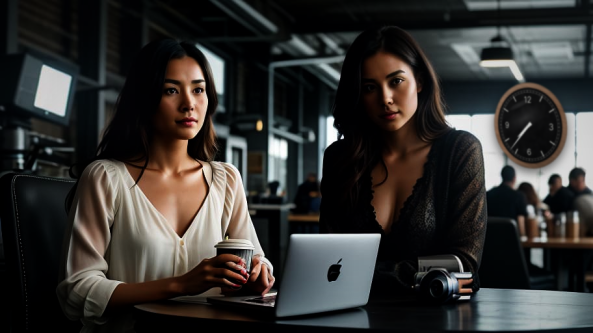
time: 7.37
